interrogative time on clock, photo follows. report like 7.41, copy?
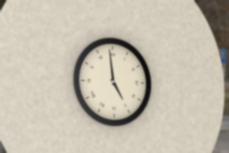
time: 4.59
